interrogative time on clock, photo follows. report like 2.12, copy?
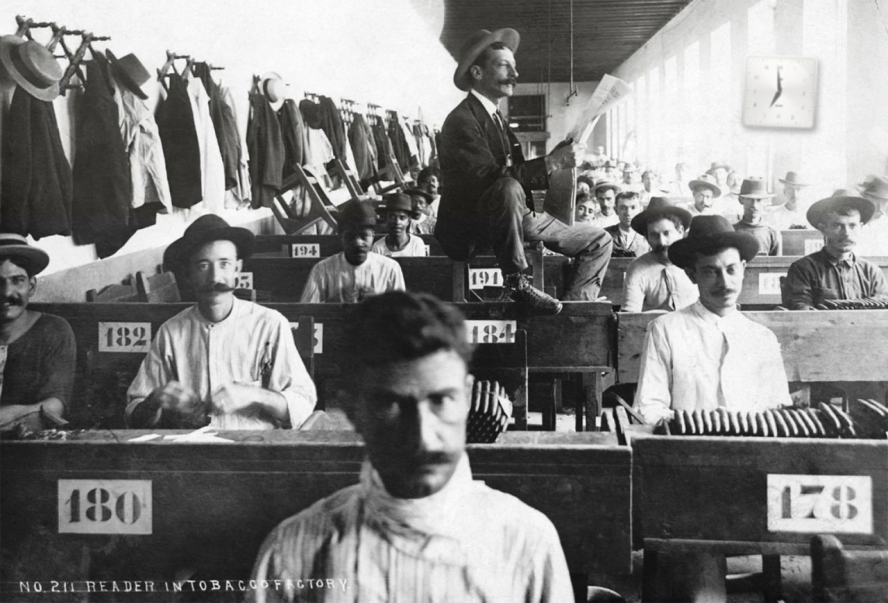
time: 6.59
